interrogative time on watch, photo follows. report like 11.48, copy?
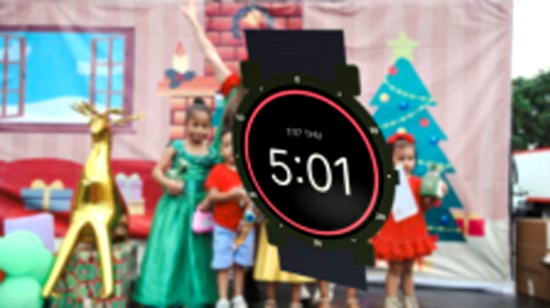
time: 5.01
